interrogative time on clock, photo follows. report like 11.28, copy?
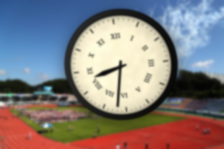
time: 8.32
